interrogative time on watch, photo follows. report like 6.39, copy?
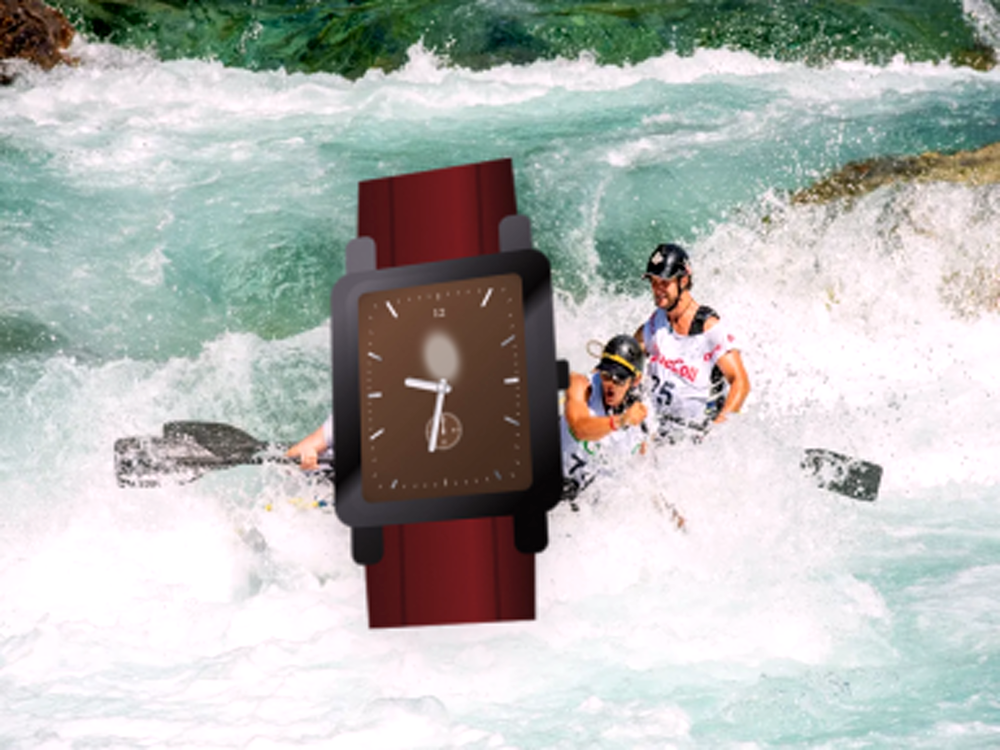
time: 9.32
